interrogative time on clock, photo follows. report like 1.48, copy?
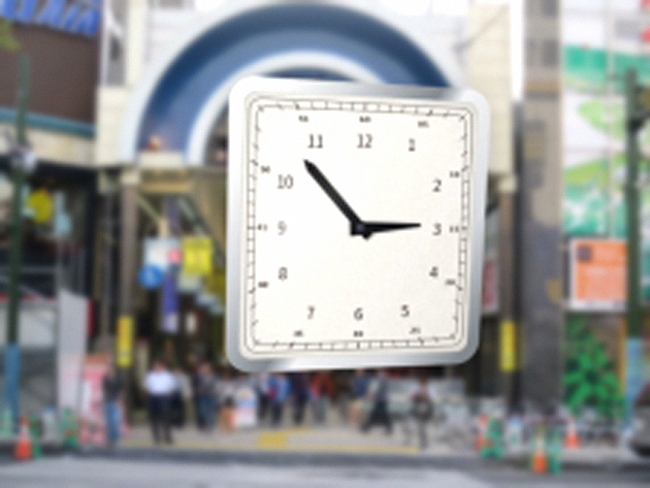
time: 2.53
